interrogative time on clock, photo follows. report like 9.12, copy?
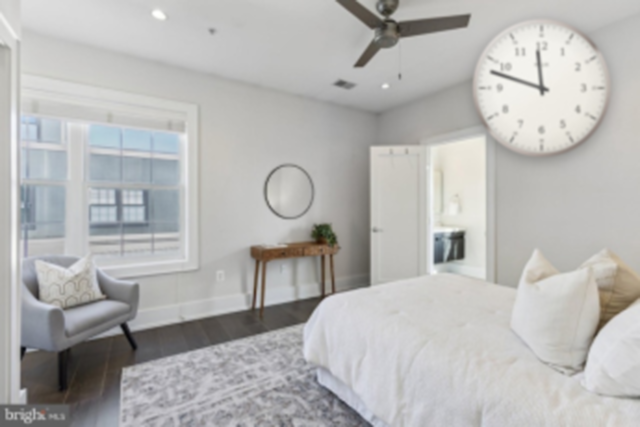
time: 11.48
